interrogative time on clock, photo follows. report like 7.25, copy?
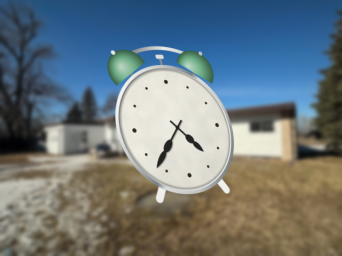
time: 4.37
